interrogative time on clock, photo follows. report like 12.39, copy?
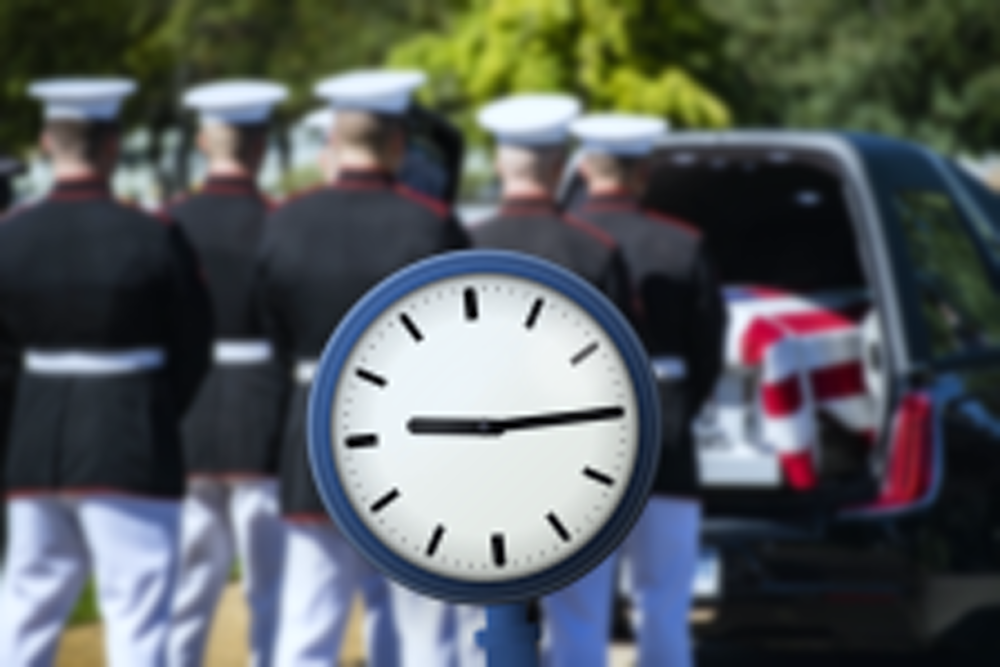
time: 9.15
